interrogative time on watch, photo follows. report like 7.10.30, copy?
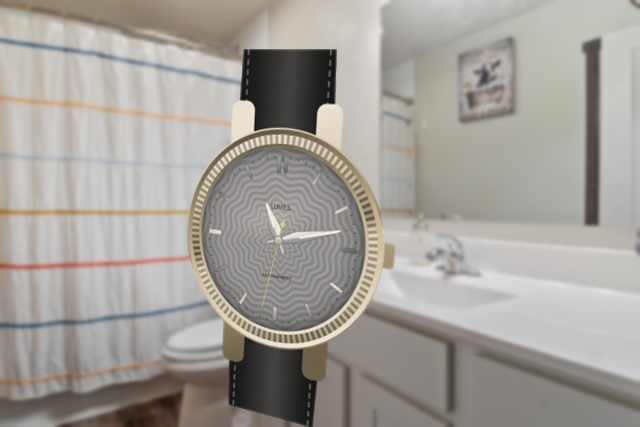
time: 11.12.32
